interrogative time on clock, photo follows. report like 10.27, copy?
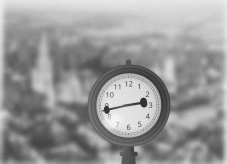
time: 2.43
